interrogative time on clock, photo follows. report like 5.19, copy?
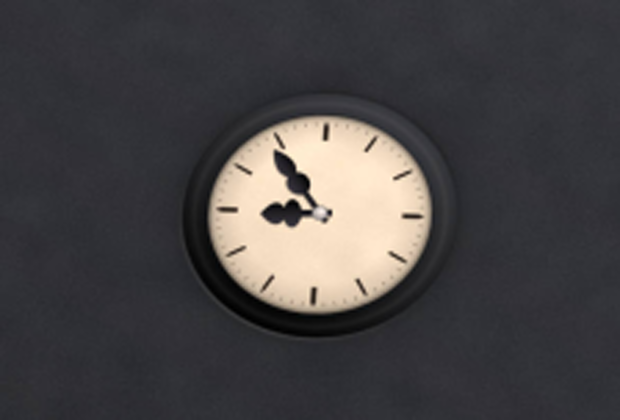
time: 8.54
